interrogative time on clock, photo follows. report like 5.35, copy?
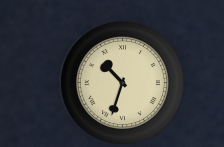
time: 10.33
